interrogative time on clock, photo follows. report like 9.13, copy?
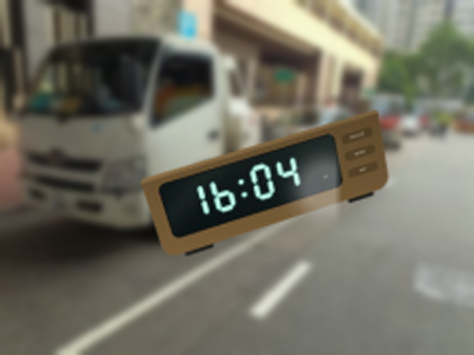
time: 16.04
